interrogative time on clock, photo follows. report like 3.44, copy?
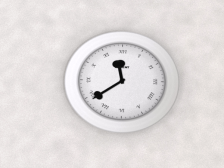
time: 11.39
